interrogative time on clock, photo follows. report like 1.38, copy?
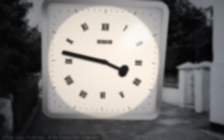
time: 3.47
